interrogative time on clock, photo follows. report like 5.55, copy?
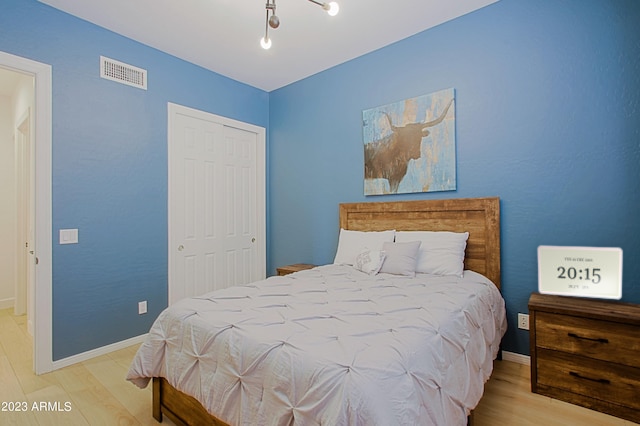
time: 20.15
